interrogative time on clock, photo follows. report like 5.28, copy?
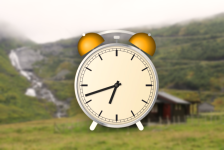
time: 6.42
